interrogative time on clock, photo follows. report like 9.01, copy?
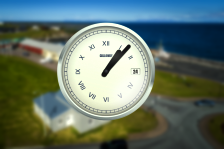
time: 1.07
